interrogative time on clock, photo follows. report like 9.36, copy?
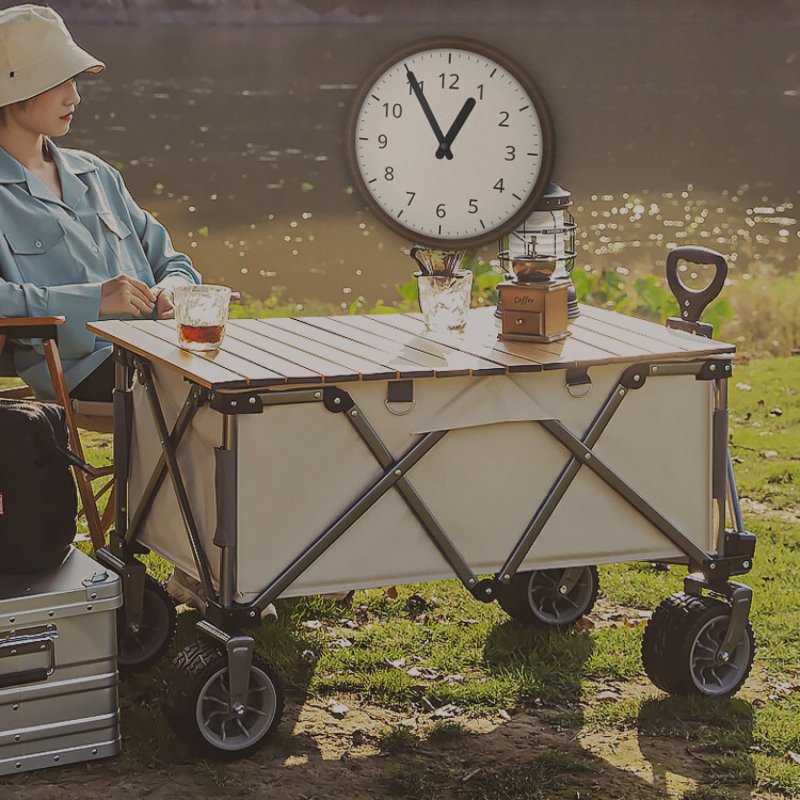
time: 12.55
